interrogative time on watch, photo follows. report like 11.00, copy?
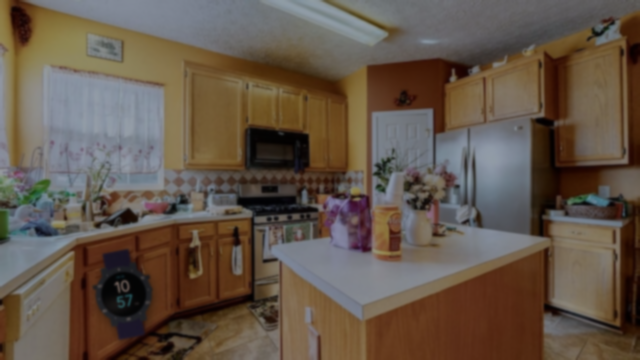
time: 10.57
